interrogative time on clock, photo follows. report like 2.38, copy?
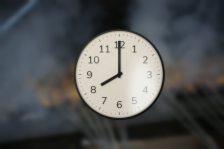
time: 8.00
